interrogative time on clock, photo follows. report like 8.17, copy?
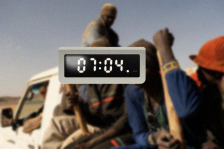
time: 7.04
